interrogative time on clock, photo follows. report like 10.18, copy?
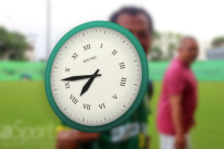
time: 7.47
